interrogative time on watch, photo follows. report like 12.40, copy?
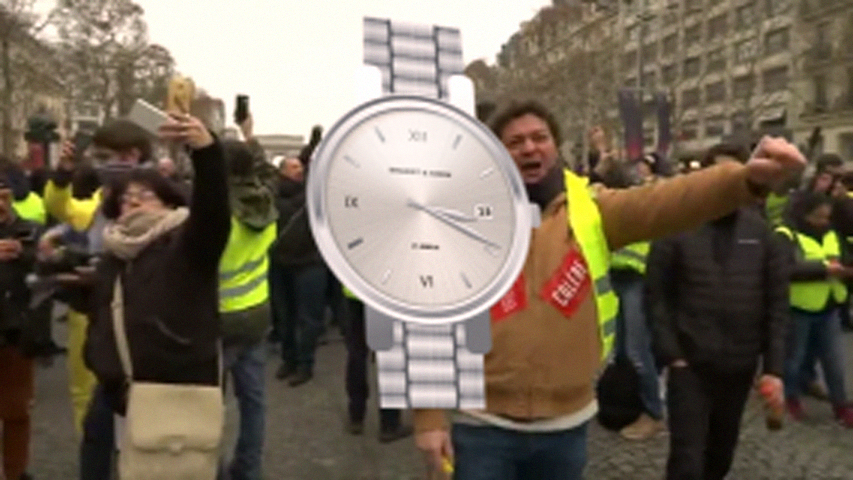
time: 3.19
